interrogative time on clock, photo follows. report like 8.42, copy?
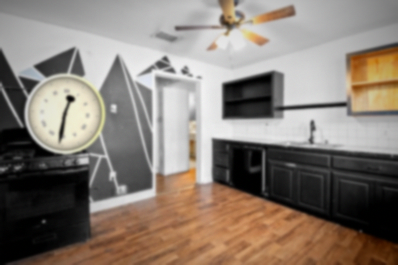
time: 12.31
